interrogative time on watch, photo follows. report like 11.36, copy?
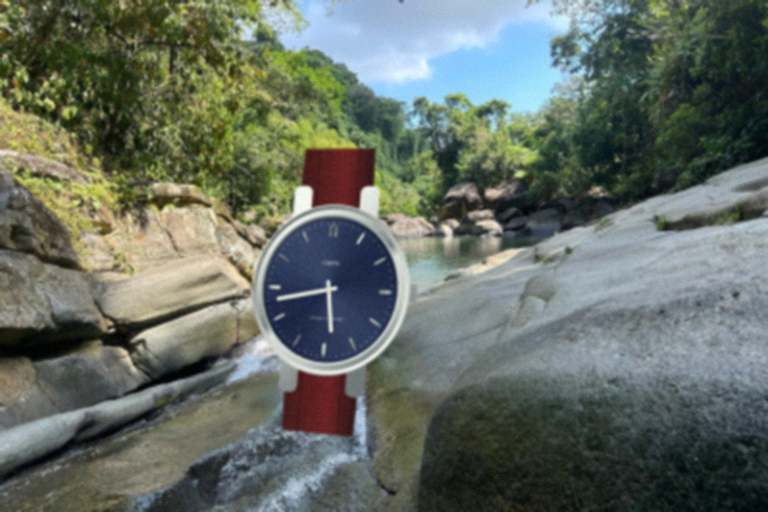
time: 5.43
